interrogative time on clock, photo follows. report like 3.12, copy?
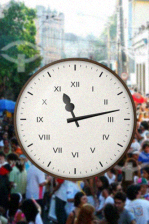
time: 11.13
